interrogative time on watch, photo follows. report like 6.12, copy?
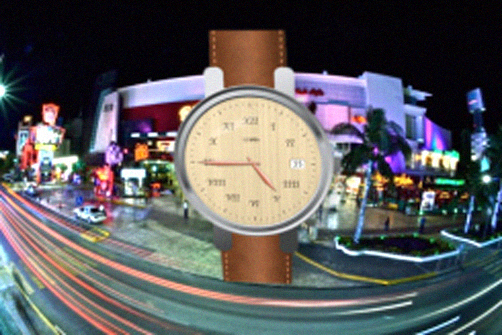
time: 4.45
